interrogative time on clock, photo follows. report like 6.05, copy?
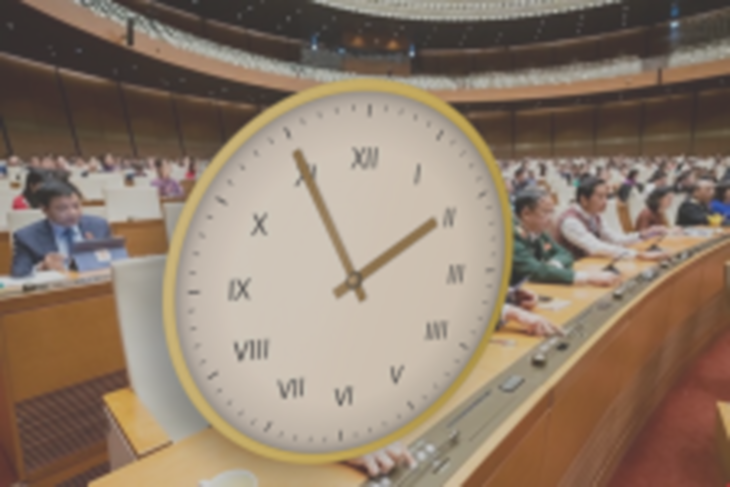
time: 1.55
